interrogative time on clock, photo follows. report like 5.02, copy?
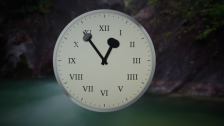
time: 12.54
